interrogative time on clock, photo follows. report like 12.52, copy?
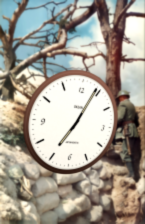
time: 7.04
